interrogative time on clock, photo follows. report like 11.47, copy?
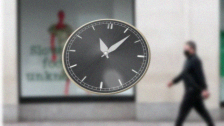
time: 11.07
